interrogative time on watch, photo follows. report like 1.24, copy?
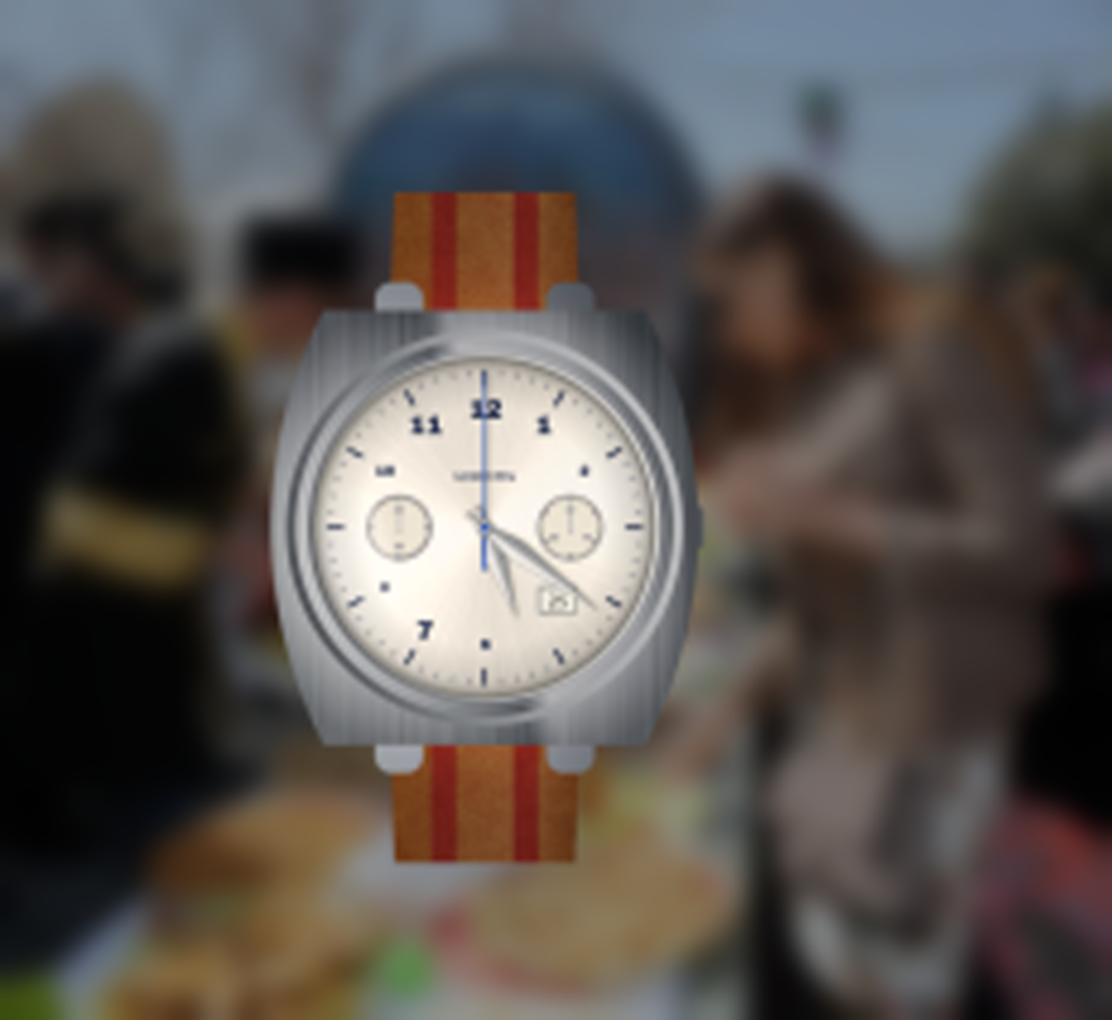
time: 5.21
